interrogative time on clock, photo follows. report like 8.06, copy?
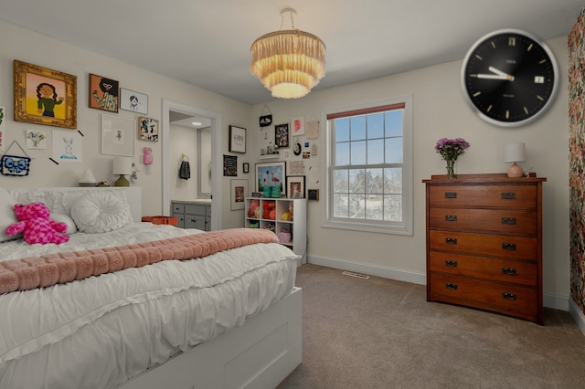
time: 9.45
